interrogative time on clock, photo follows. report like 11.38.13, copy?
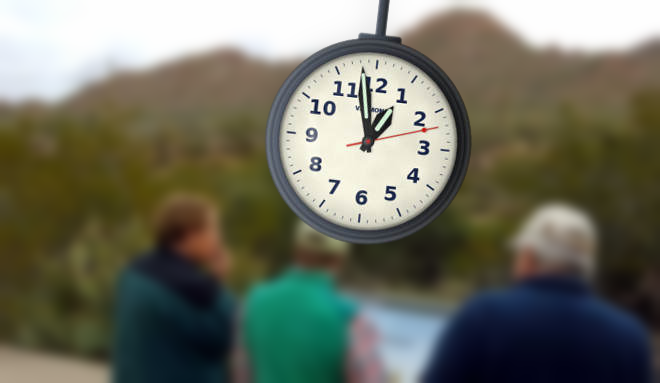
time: 12.58.12
